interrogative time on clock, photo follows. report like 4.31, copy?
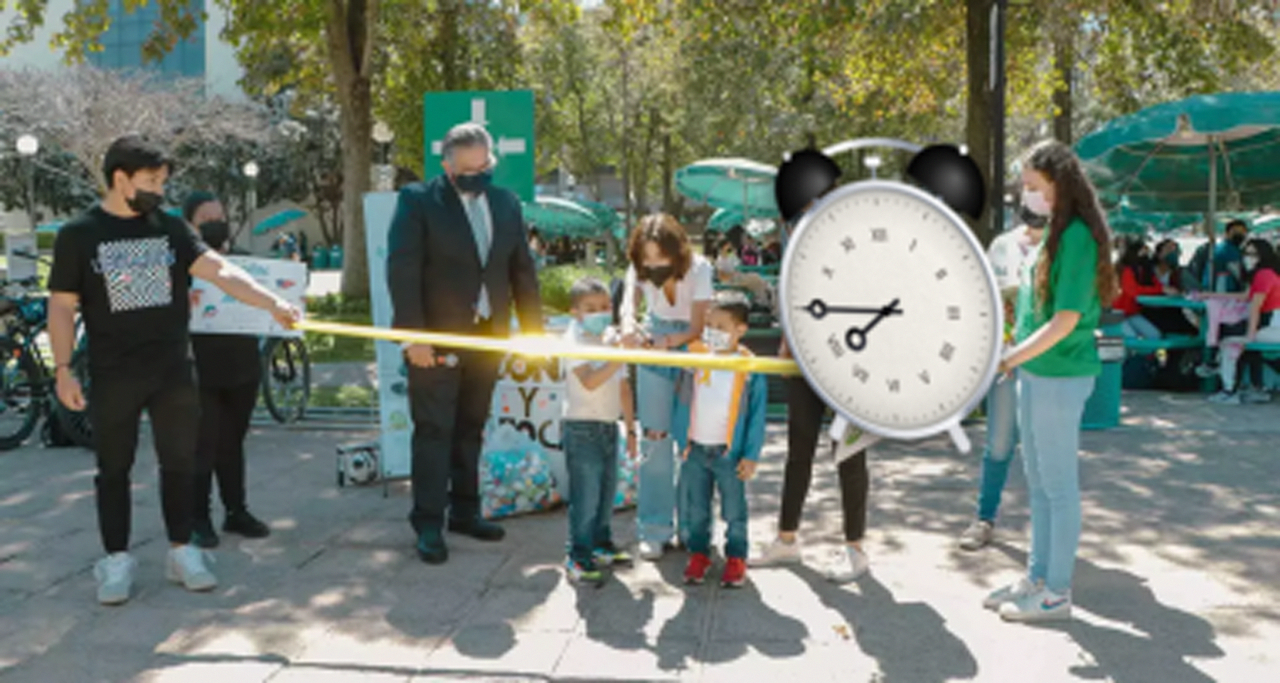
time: 7.45
